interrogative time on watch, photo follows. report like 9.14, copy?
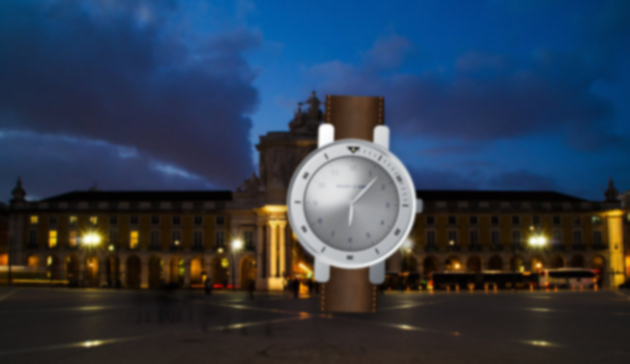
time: 6.07
